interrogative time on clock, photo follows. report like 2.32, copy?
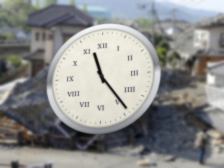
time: 11.24
